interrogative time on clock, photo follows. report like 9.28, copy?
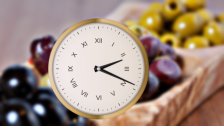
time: 2.19
